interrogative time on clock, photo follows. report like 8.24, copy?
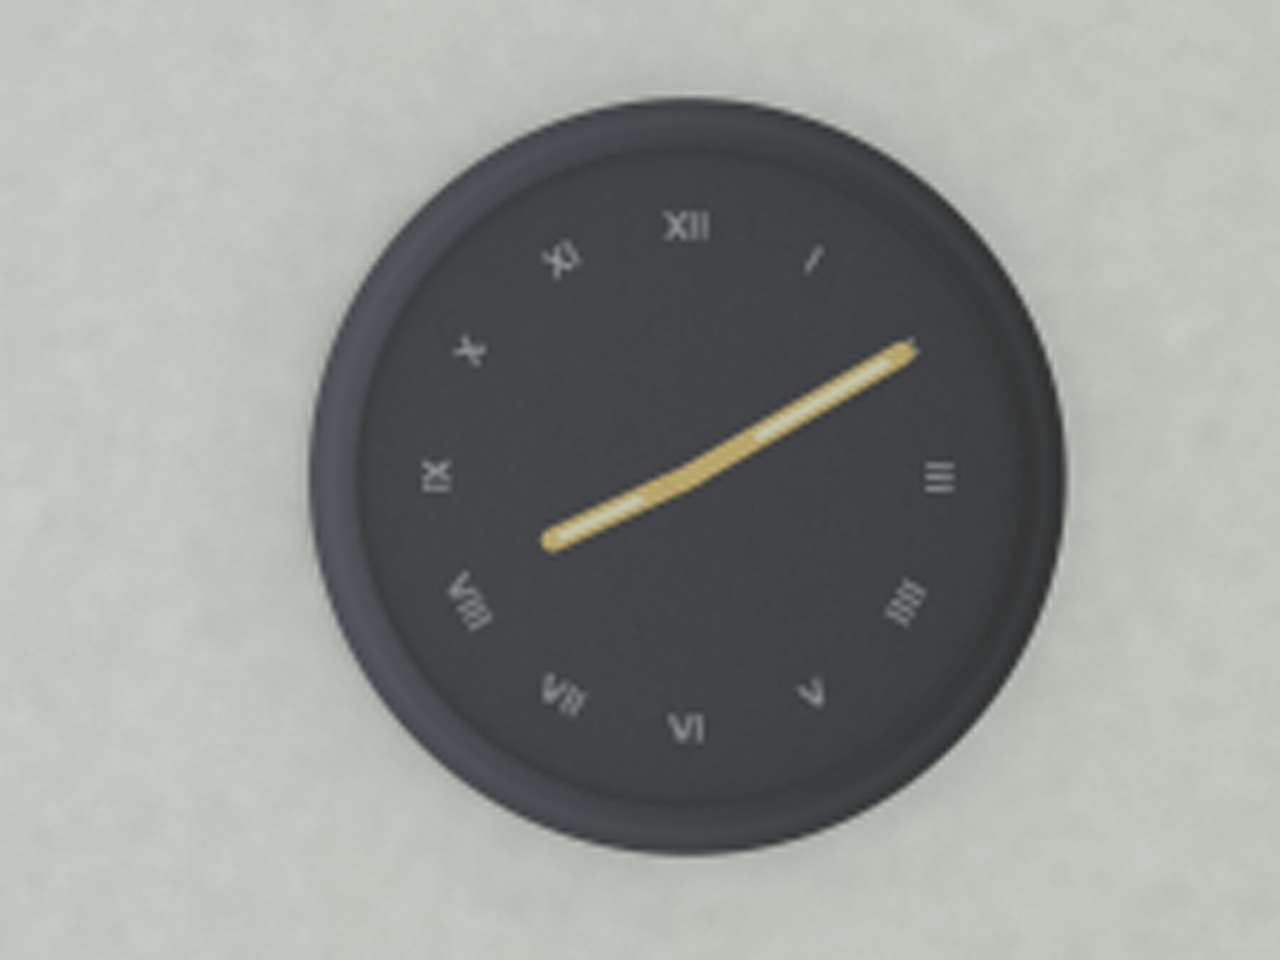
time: 8.10
